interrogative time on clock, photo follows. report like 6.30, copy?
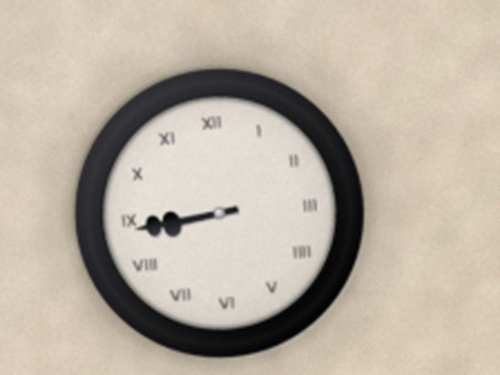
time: 8.44
